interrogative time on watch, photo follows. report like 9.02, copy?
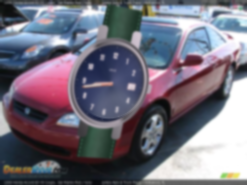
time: 8.43
